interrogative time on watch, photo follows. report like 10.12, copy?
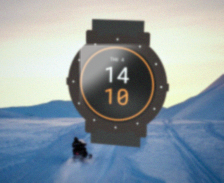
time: 14.10
